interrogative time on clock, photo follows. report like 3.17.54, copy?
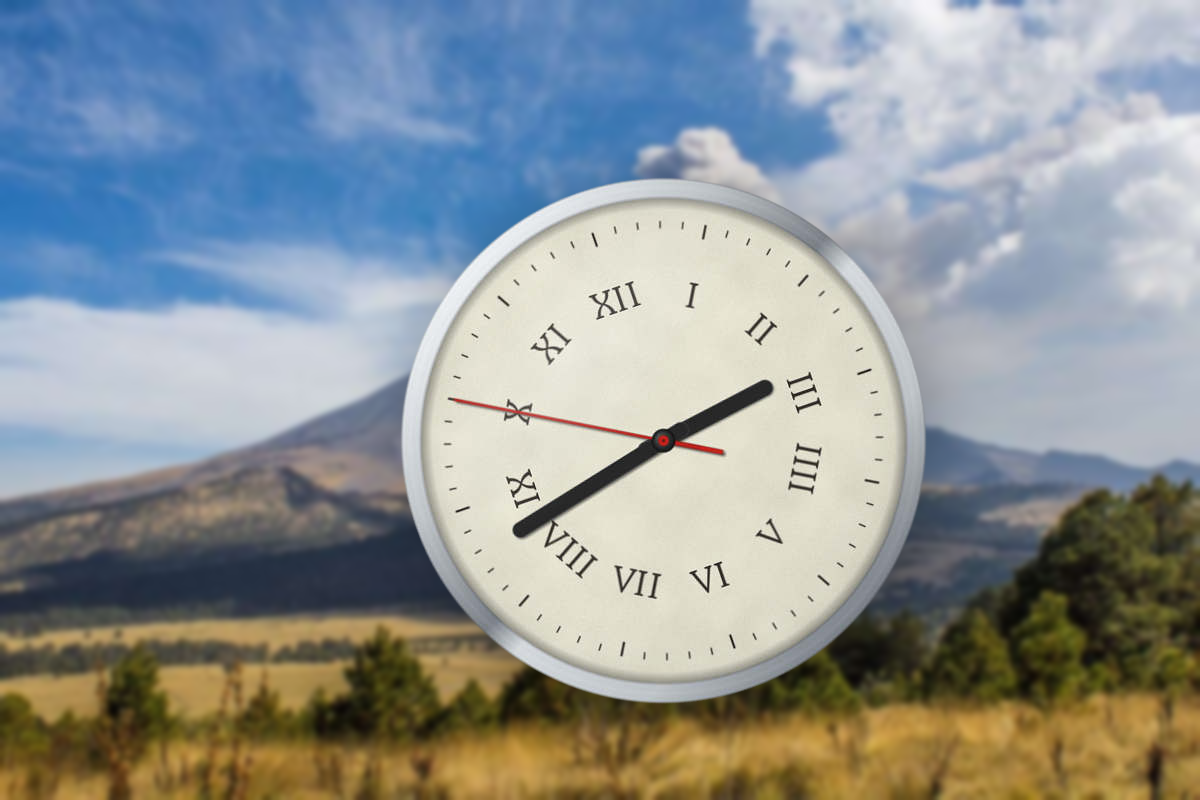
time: 2.42.50
